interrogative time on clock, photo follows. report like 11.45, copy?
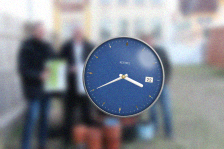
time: 3.40
